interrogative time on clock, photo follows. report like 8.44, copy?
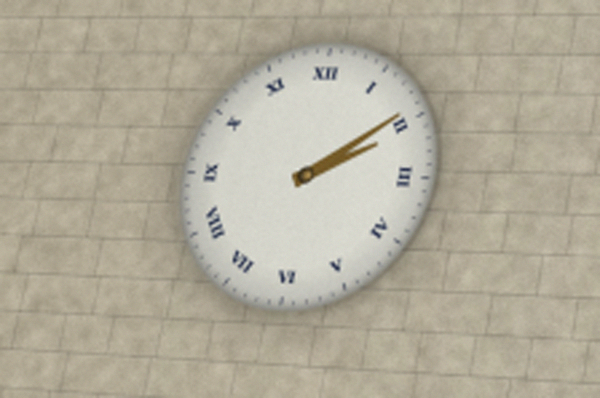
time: 2.09
